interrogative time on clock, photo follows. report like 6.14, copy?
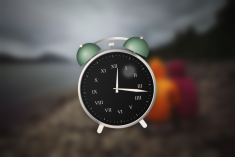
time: 12.17
